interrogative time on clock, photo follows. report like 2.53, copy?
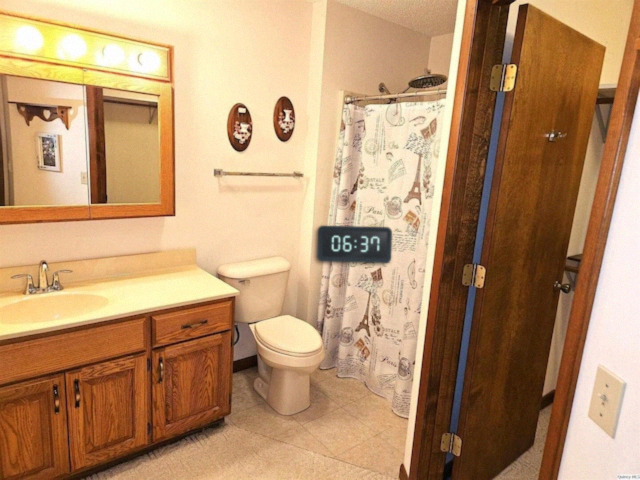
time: 6.37
